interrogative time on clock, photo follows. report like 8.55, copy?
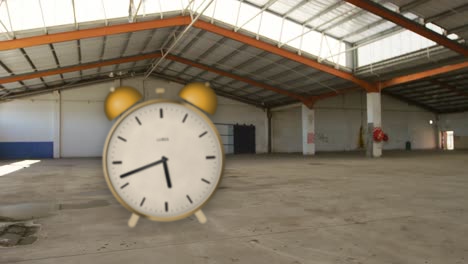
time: 5.42
